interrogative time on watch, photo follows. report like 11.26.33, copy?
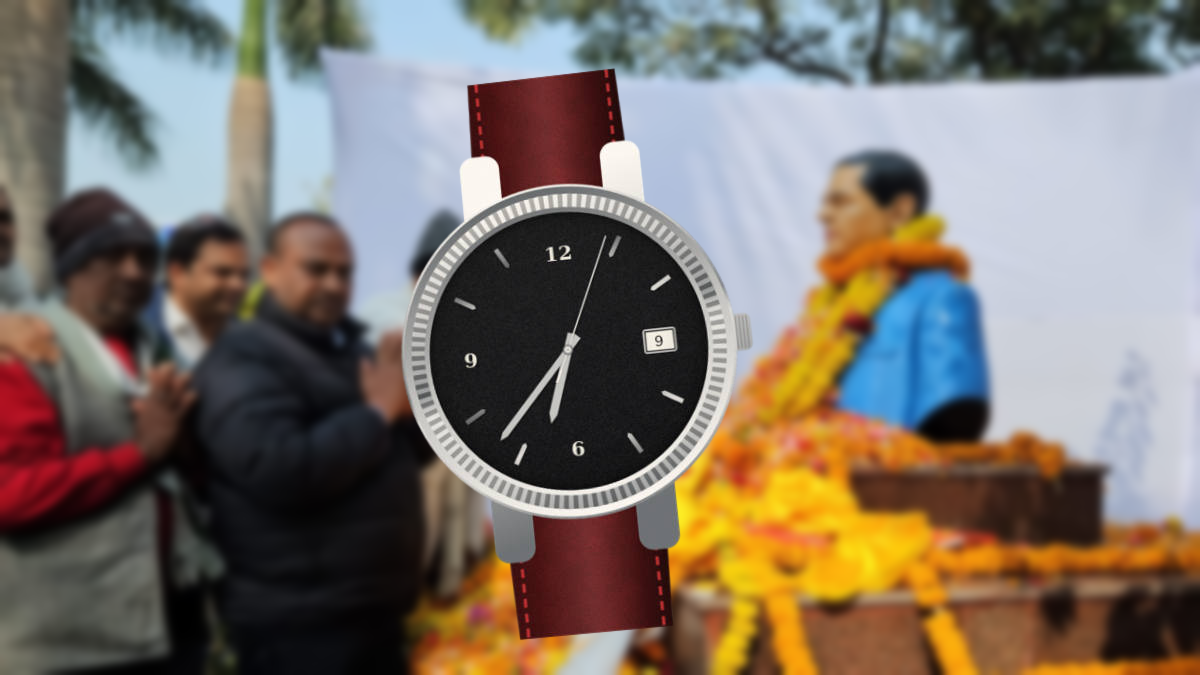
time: 6.37.04
